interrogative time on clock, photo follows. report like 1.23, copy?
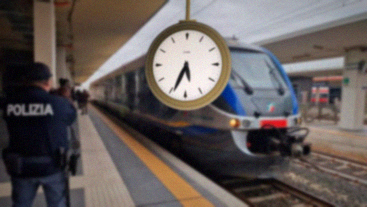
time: 5.34
